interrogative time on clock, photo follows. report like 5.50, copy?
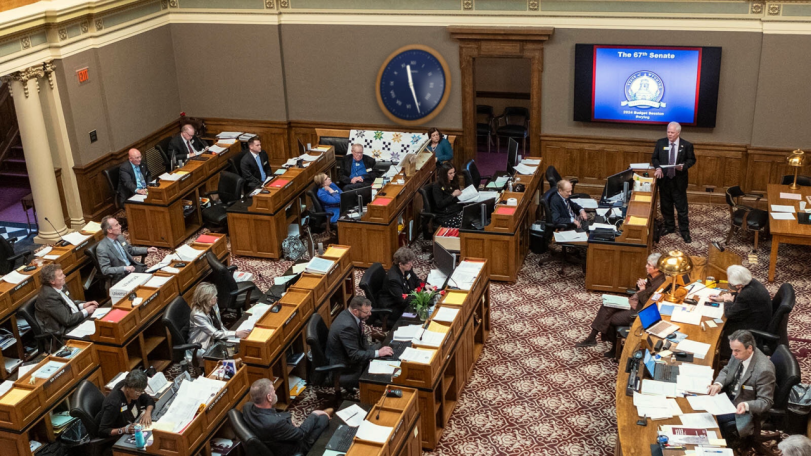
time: 11.26
